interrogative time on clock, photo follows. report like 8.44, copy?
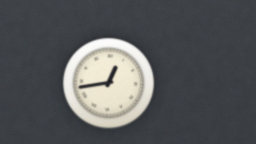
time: 12.43
